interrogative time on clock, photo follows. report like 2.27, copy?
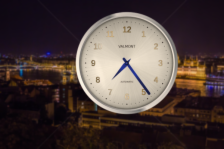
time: 7.24
